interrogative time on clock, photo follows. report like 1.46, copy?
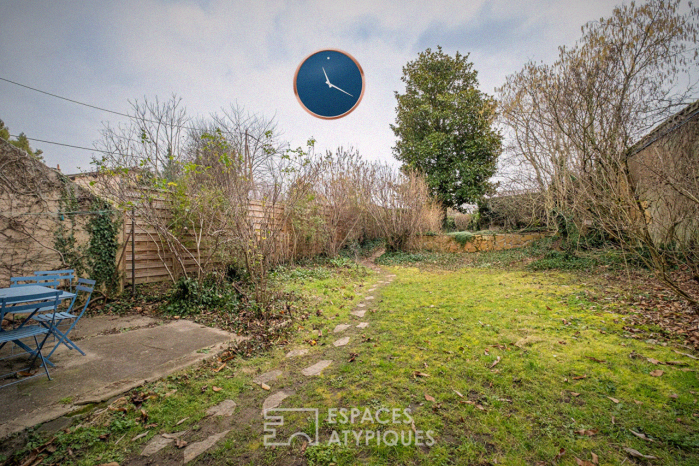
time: 11.20
